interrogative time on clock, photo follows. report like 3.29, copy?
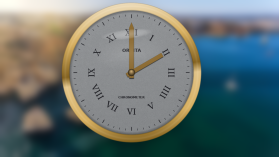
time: 2.00
